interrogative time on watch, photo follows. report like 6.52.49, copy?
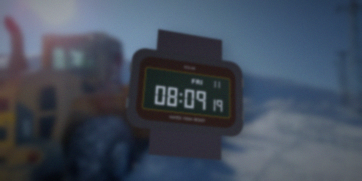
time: 8.09.19
